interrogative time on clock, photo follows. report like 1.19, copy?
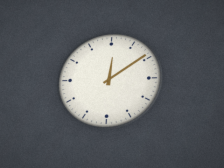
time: 12.09
